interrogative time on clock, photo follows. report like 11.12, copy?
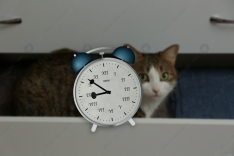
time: 8.52
